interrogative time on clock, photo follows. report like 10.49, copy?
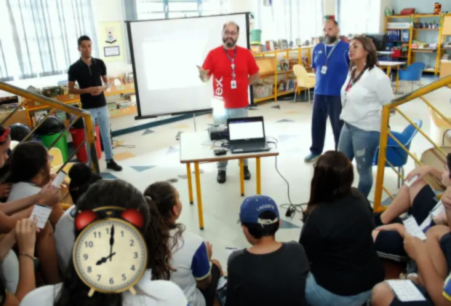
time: 8.01
